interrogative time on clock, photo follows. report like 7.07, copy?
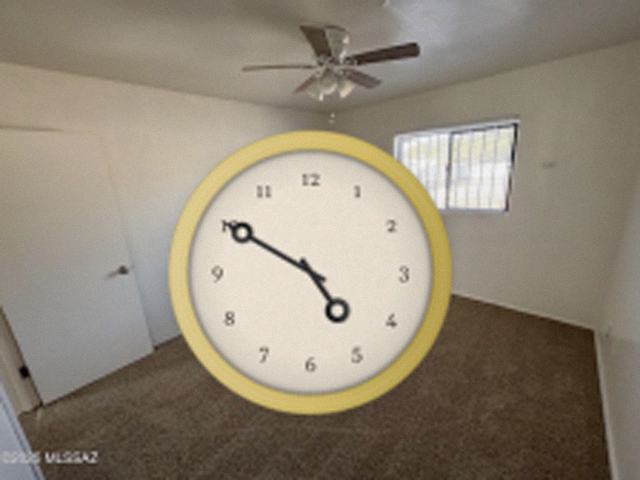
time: 4.50
